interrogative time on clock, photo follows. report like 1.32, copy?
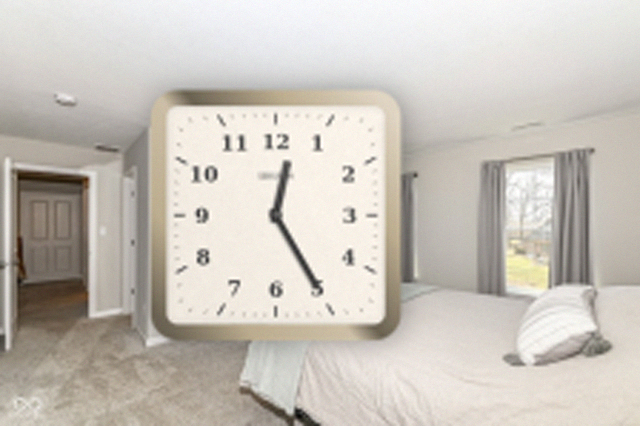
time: 12.25
